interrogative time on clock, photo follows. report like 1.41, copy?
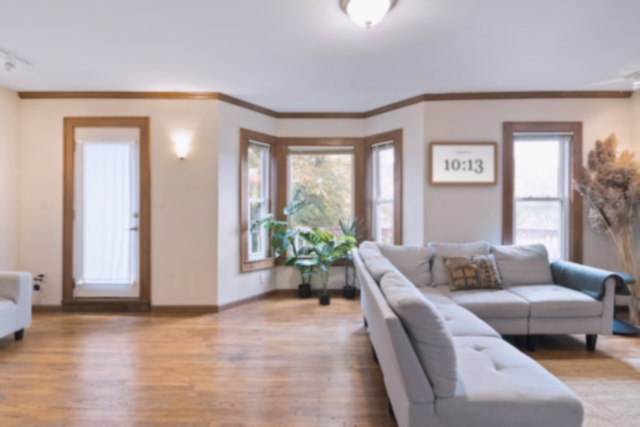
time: 10.13
